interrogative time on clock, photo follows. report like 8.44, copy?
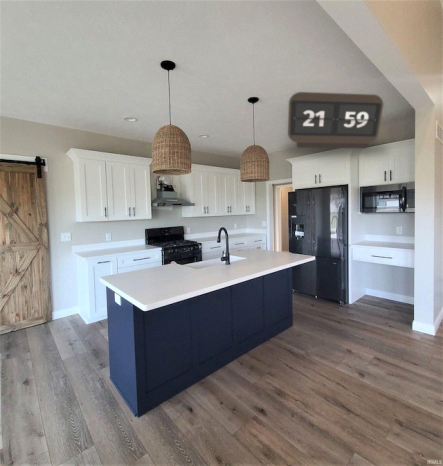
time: 21.59
